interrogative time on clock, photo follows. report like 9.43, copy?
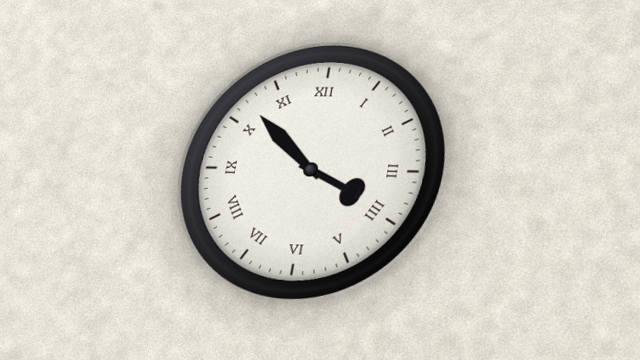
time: 3.52
